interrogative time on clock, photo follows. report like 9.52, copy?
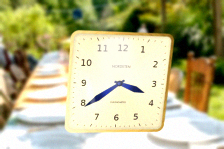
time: 3.39
